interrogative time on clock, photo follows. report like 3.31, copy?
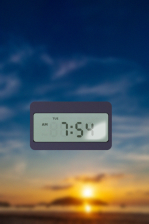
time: 7.54
